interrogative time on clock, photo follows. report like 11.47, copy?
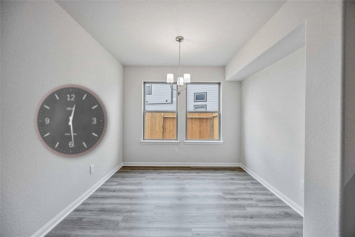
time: 12.29
